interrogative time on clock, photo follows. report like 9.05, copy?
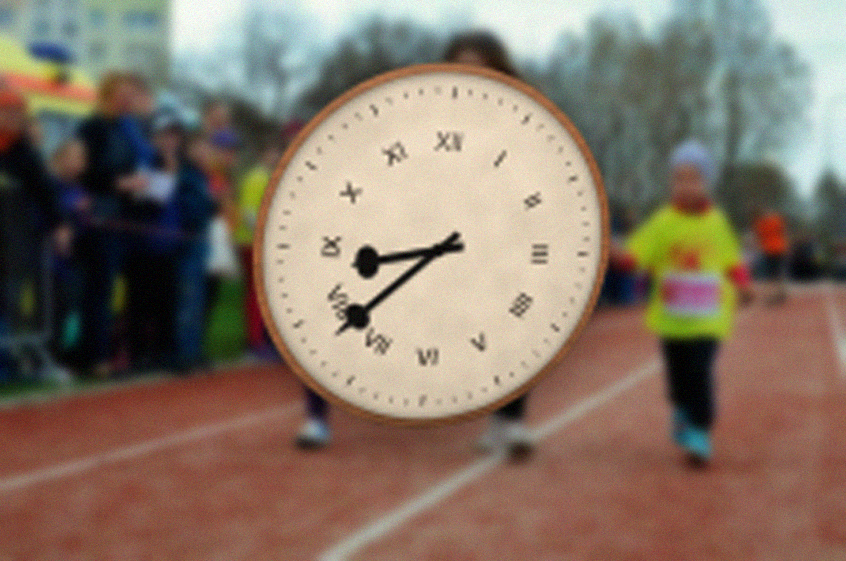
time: 8.38
